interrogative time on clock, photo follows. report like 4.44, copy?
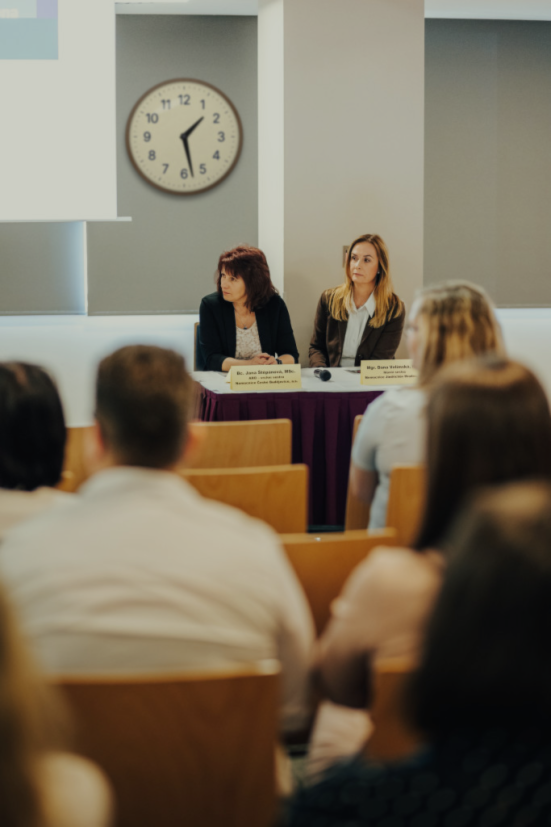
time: 1.28
